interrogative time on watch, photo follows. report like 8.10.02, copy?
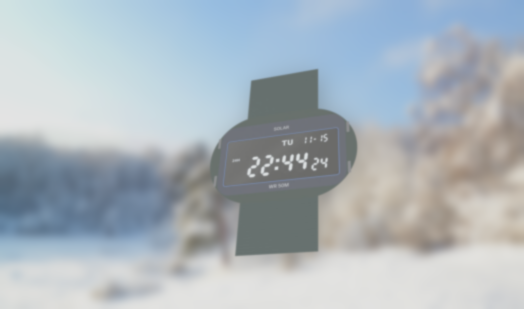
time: 22.44.24
